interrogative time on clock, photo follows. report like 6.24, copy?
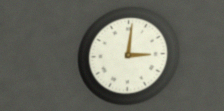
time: 3.01
